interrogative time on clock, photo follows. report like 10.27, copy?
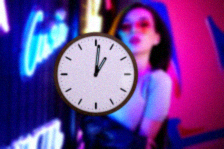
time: 1.01
